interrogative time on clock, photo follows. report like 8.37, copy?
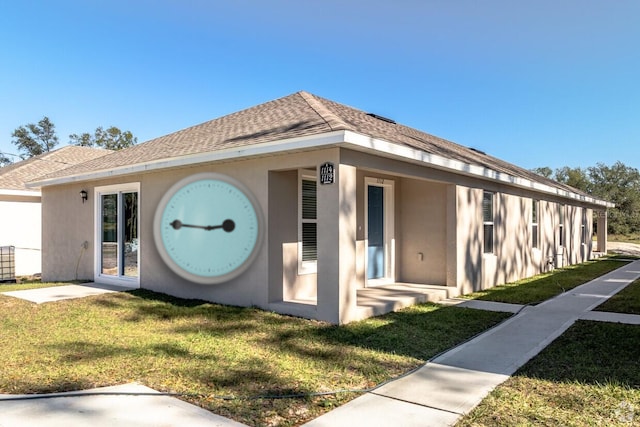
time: 2.46
